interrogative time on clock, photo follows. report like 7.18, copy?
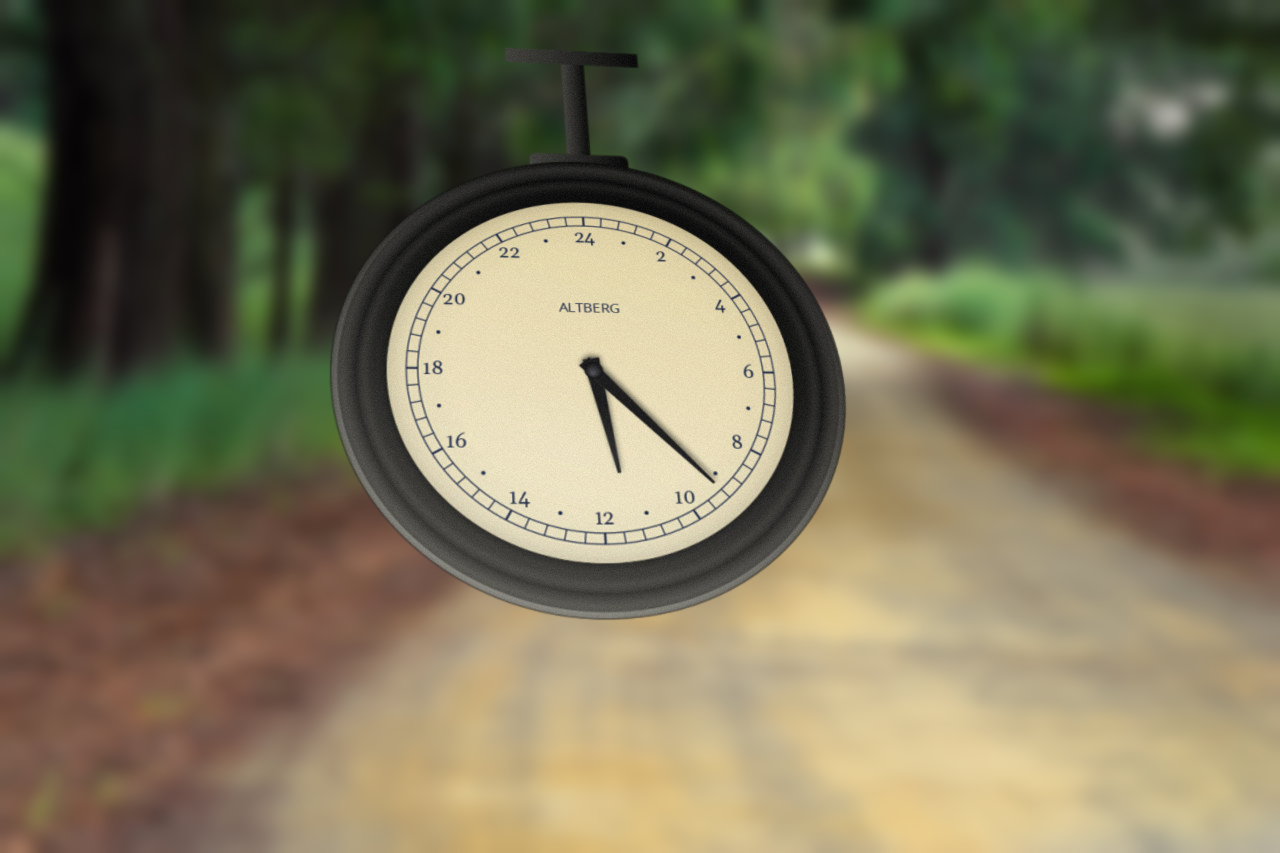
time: 11.23
